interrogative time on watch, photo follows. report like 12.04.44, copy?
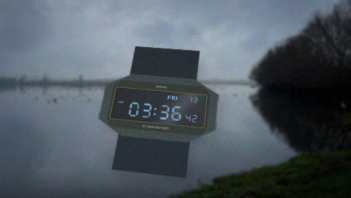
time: 3.36.42
